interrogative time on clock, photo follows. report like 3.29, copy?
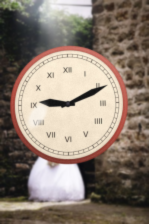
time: 9.11
